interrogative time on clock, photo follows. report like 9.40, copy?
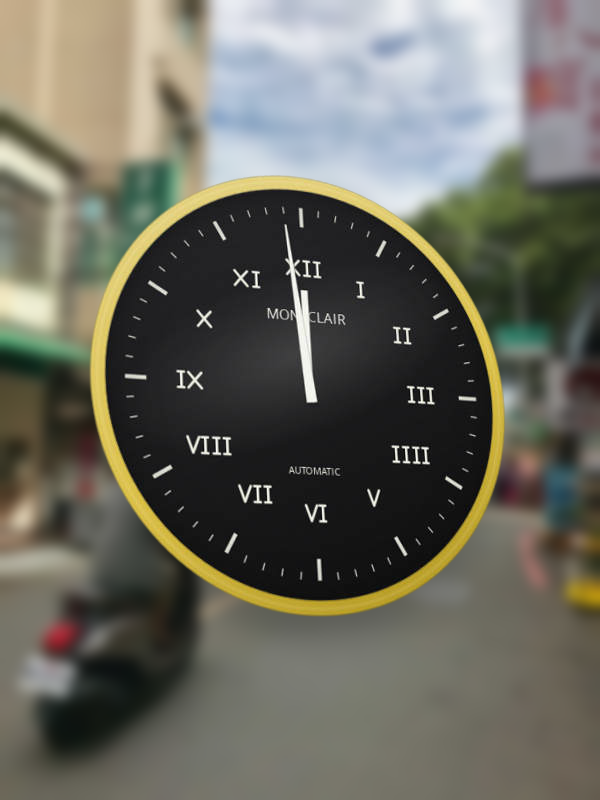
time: 11.59
